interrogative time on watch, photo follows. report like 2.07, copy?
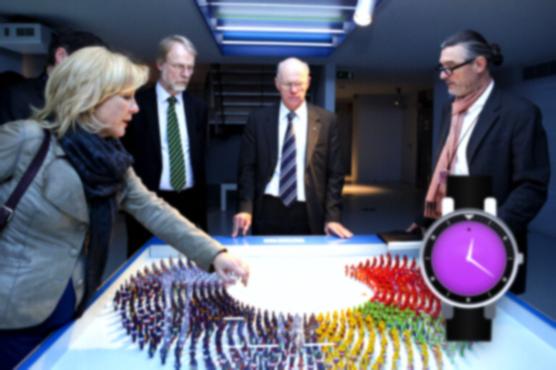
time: 12.21
